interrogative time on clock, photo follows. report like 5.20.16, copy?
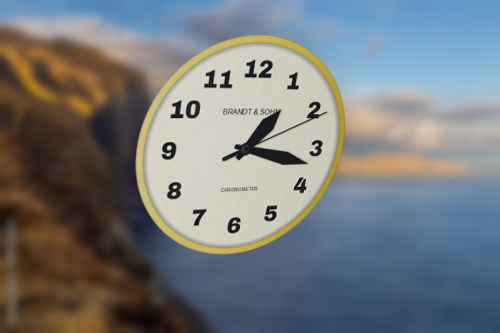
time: 1.17.11
